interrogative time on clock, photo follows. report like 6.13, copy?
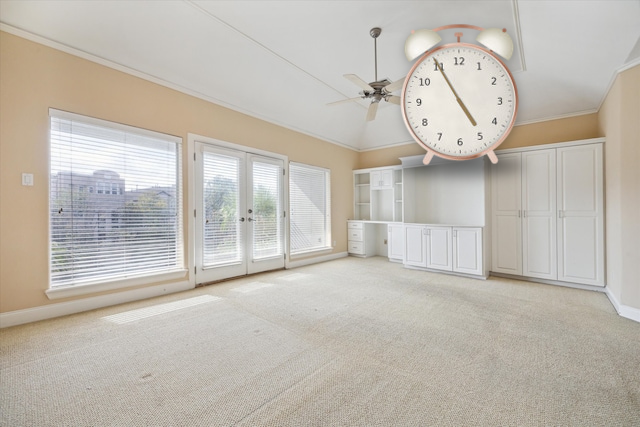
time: 4.55
